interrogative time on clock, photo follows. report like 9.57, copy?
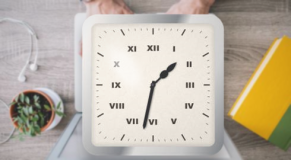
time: 1.32
